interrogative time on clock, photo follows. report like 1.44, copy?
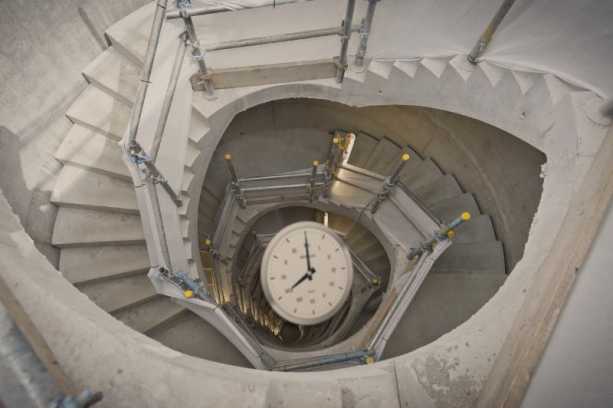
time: 8.00
